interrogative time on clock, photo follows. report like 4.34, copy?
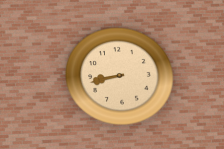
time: 8.43
